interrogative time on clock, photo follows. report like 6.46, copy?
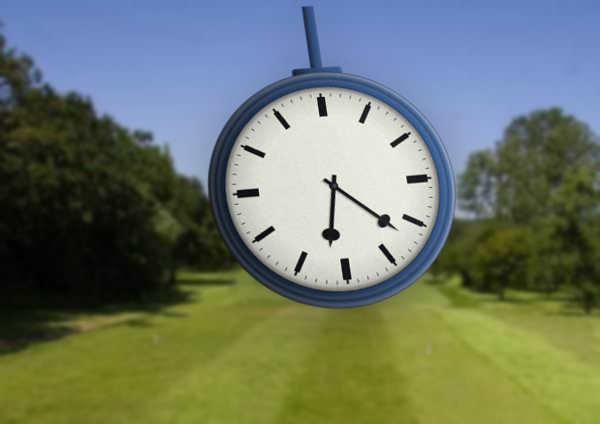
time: 6.22
